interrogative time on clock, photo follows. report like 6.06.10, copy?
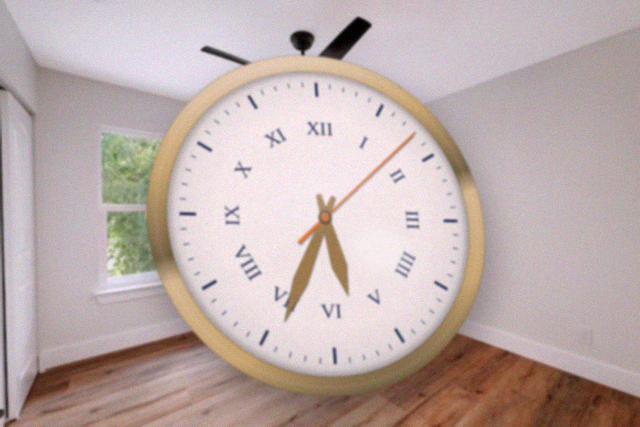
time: 5.34.08
